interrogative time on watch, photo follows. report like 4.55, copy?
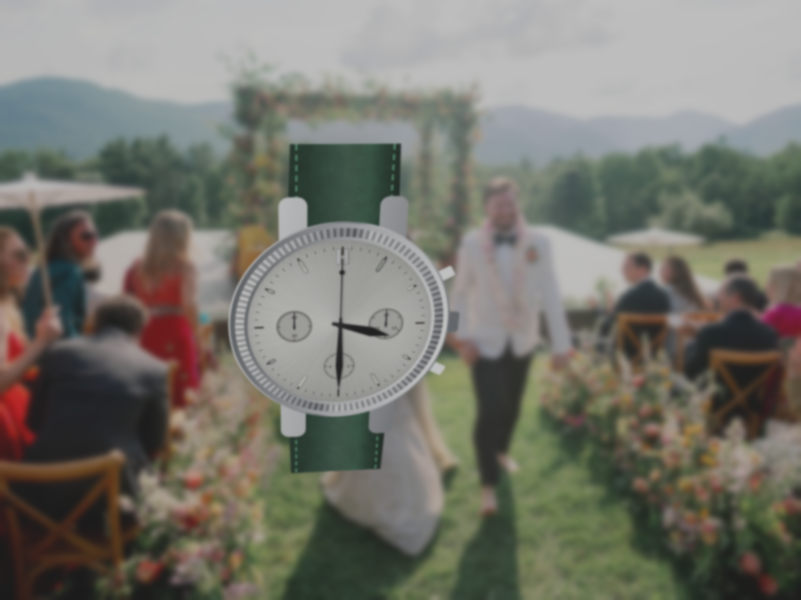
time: 3.30
